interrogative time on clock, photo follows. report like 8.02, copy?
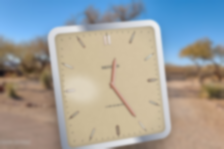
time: 12.25
